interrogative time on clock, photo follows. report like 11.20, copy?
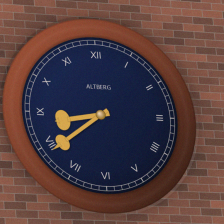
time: 8.39
